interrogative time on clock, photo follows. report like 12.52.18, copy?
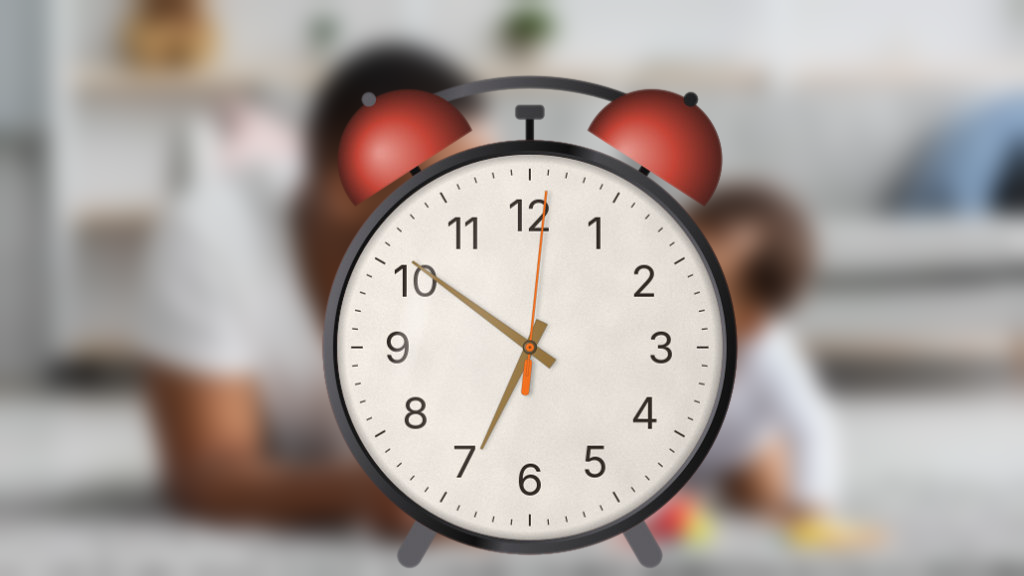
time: 6.51.01
